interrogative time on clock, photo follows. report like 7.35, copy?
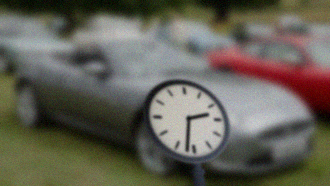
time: 2.32
